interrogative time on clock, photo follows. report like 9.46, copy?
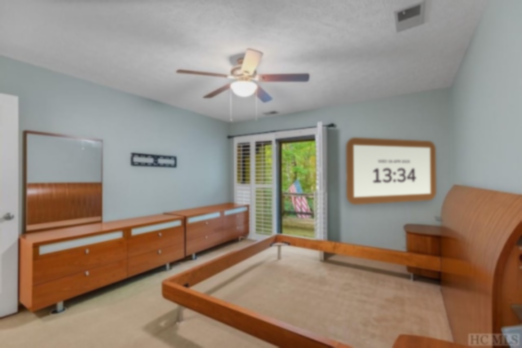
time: 13.34
